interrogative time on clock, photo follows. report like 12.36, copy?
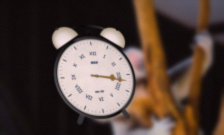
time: 3.17
